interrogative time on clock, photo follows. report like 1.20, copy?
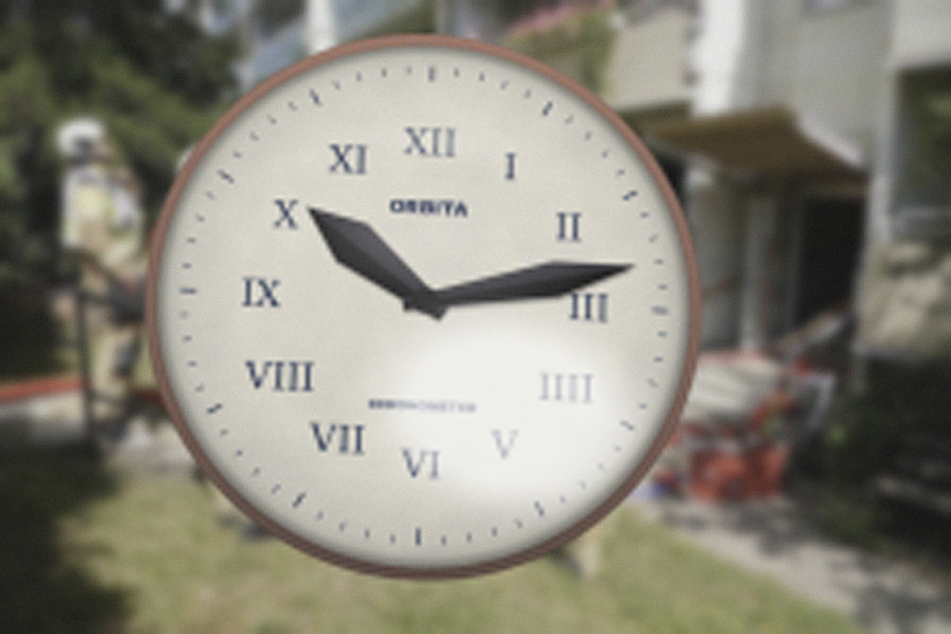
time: 10.13
